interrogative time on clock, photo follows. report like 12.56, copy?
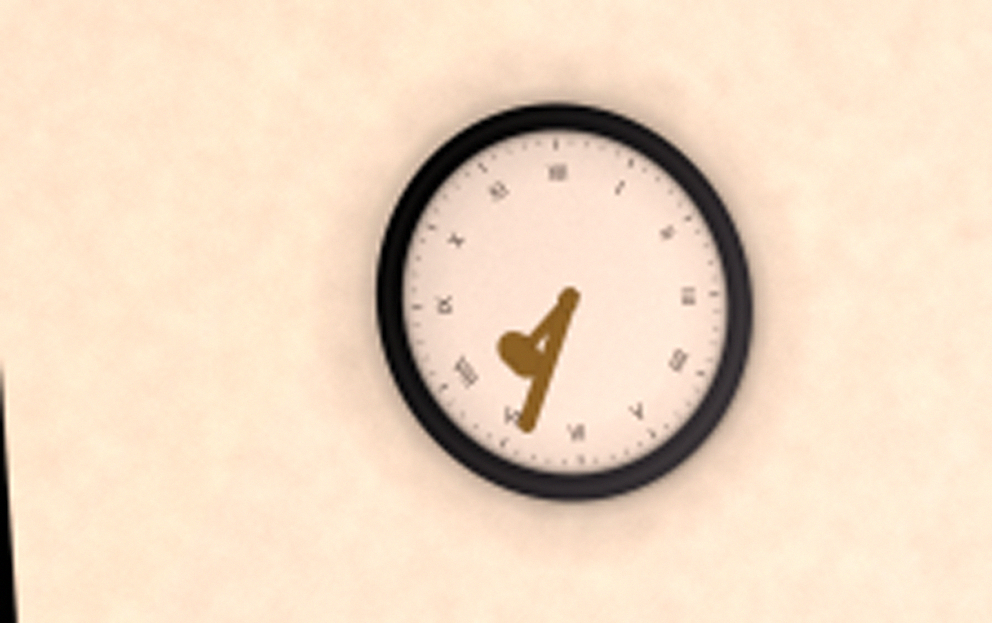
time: 7.34
